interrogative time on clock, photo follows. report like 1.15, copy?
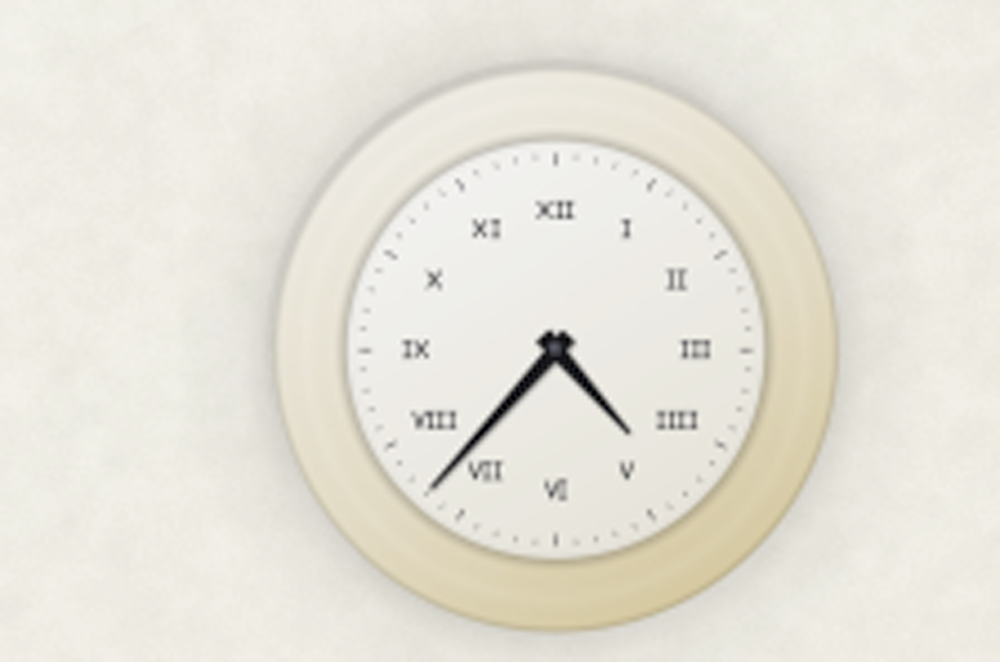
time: 4.37
